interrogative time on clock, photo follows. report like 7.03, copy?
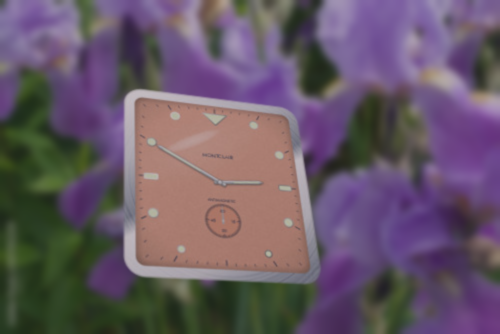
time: 2.50
